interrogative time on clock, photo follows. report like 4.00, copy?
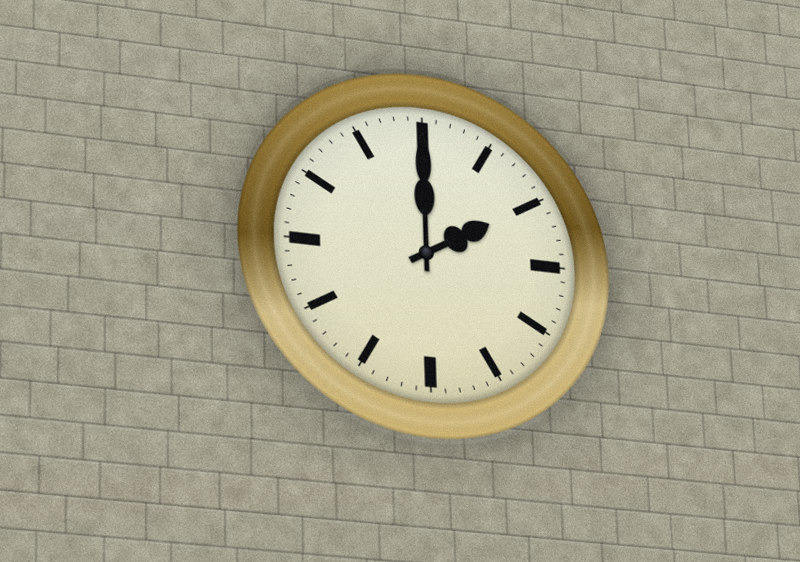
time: 2.00
